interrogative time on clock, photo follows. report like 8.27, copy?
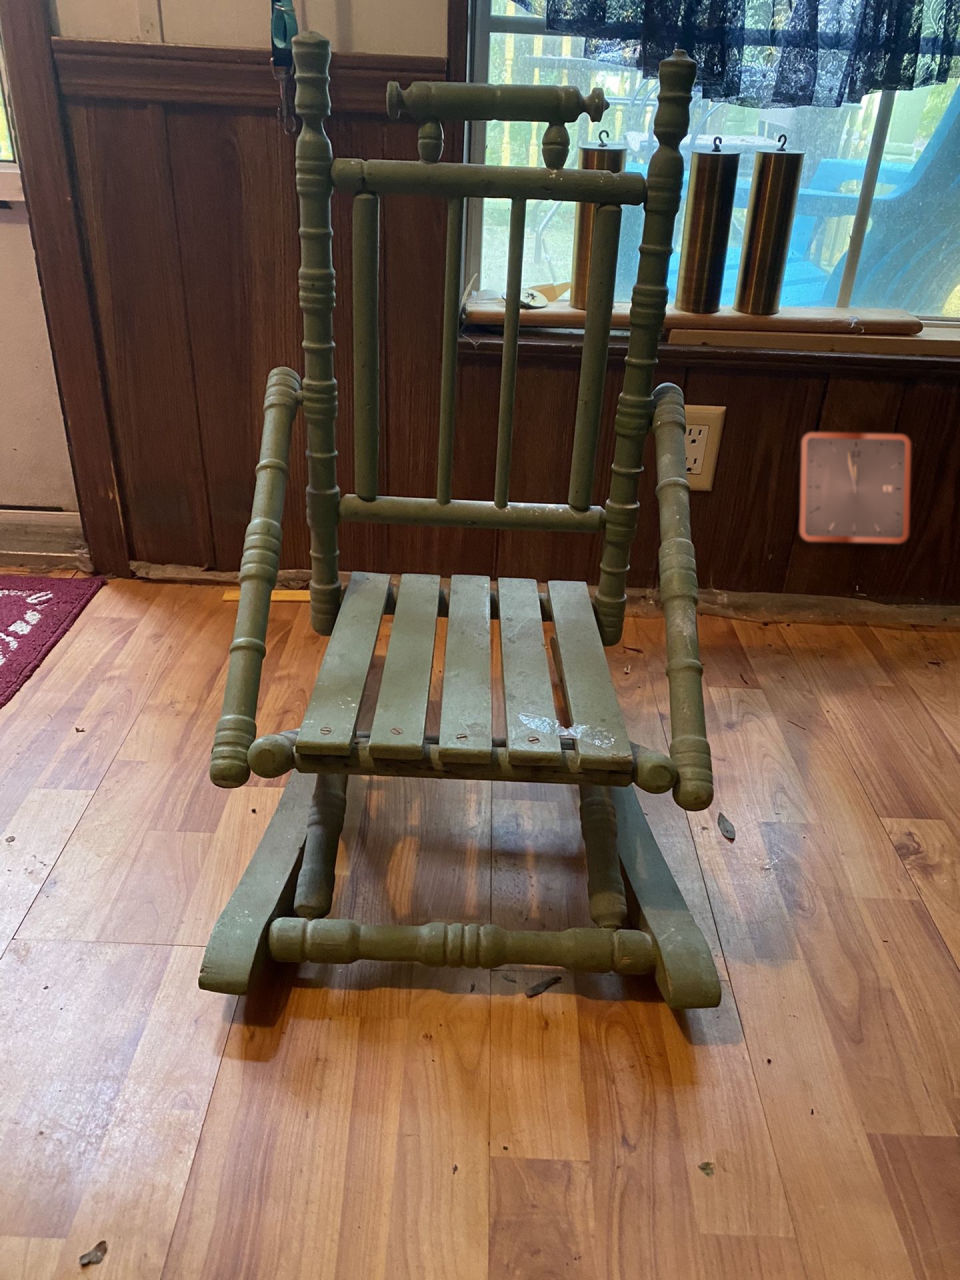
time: 11.58
